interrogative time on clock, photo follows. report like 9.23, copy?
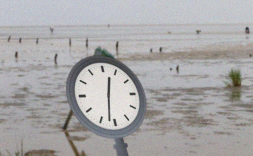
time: 12.32
